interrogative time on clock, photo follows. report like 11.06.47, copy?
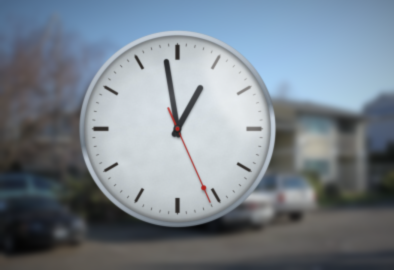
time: 12.58.26
